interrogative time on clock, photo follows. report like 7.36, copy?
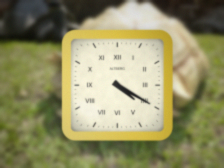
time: 4.20
